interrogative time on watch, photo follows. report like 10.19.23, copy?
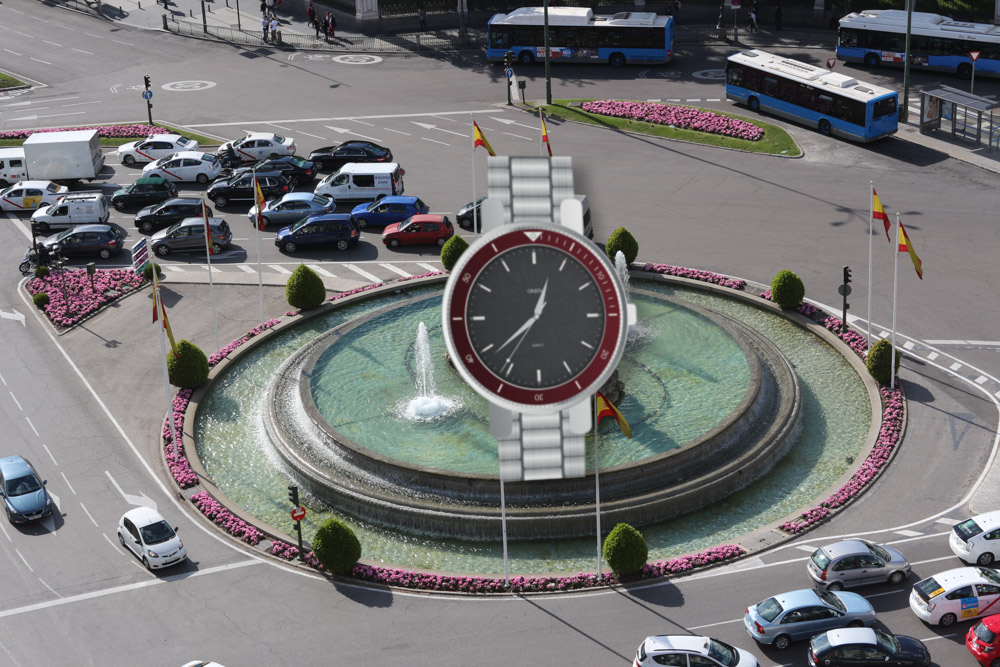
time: 12.38.36
